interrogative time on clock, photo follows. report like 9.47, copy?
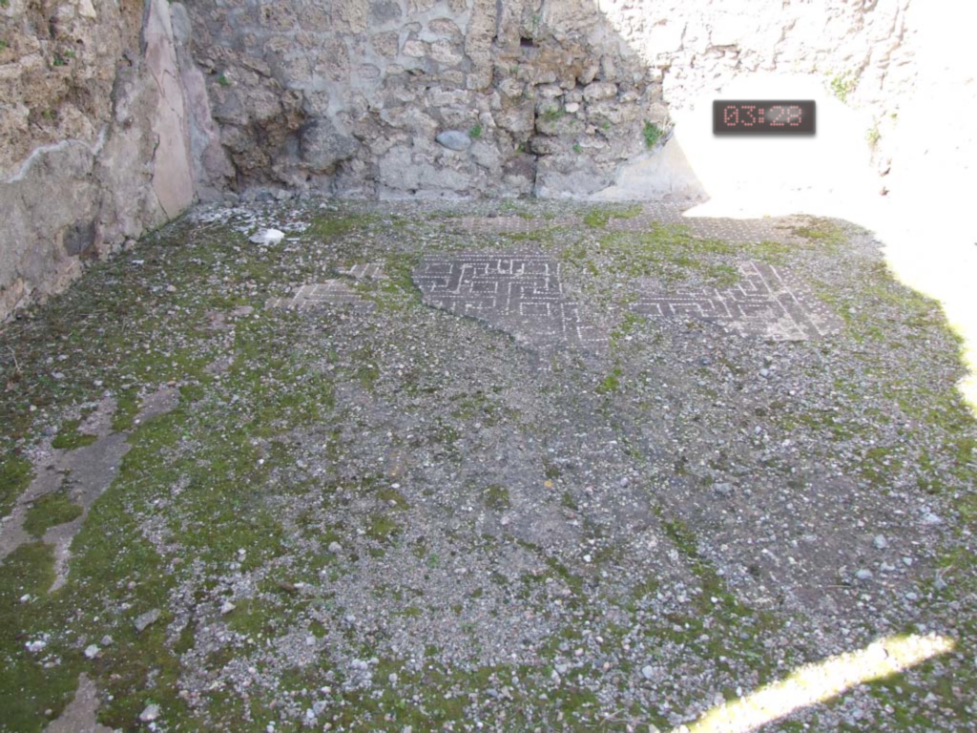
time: 3.28
